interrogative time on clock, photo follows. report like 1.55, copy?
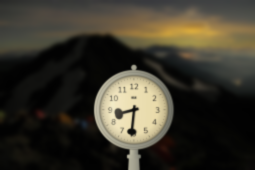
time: 8.31
